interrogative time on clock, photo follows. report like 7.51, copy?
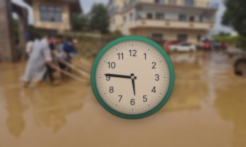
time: 5.46
